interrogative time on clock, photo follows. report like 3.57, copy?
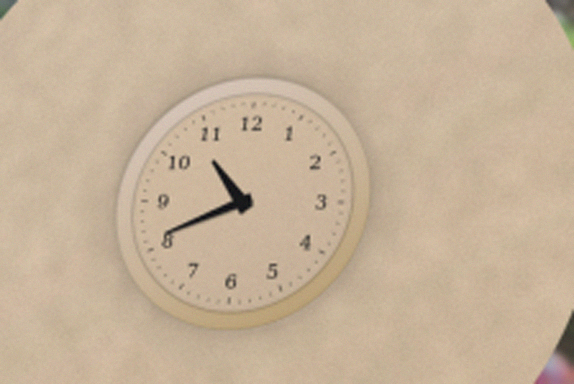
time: 10.41
